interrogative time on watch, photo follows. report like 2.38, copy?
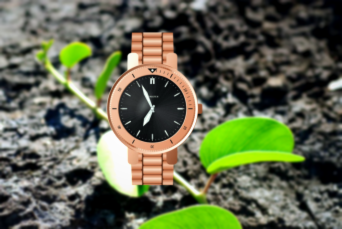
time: 6.56
